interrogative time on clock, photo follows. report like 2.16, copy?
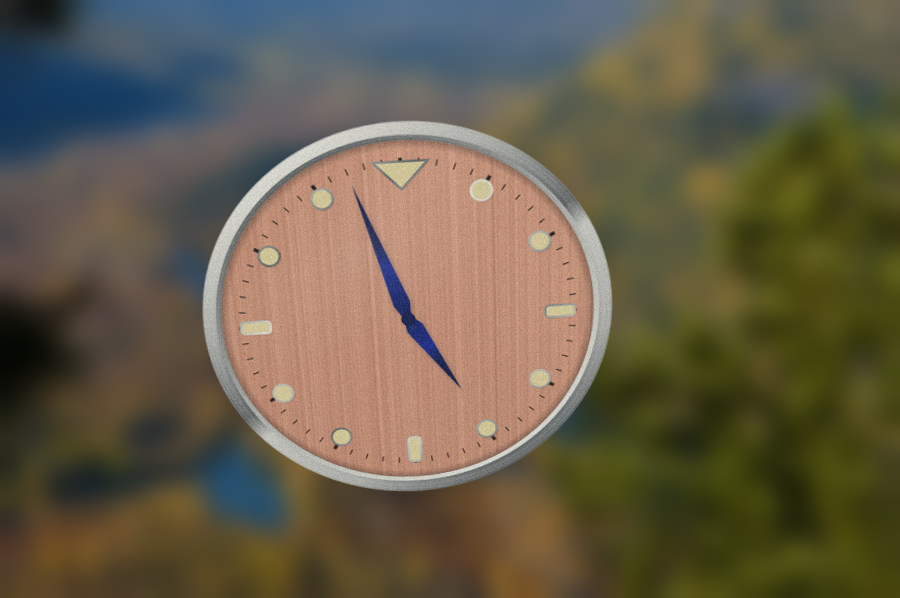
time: 4.57
